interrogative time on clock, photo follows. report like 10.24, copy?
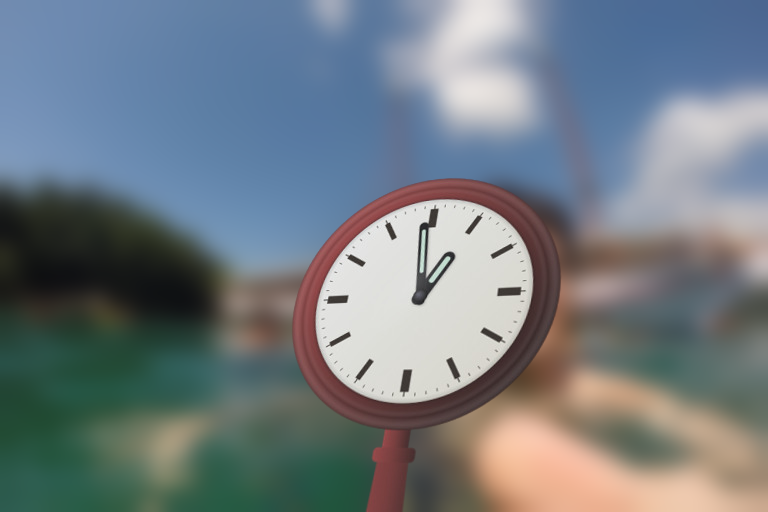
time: 12.59
